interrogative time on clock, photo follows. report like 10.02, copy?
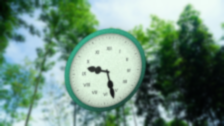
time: 9.27
